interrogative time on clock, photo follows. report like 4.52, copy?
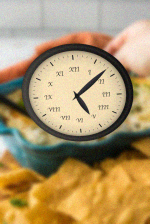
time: 5.08
